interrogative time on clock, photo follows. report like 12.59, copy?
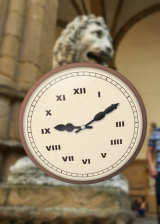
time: 9.10
